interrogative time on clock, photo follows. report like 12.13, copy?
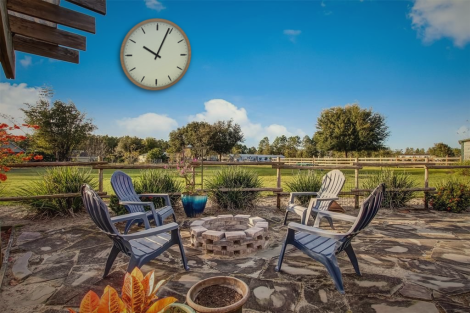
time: 10.04
